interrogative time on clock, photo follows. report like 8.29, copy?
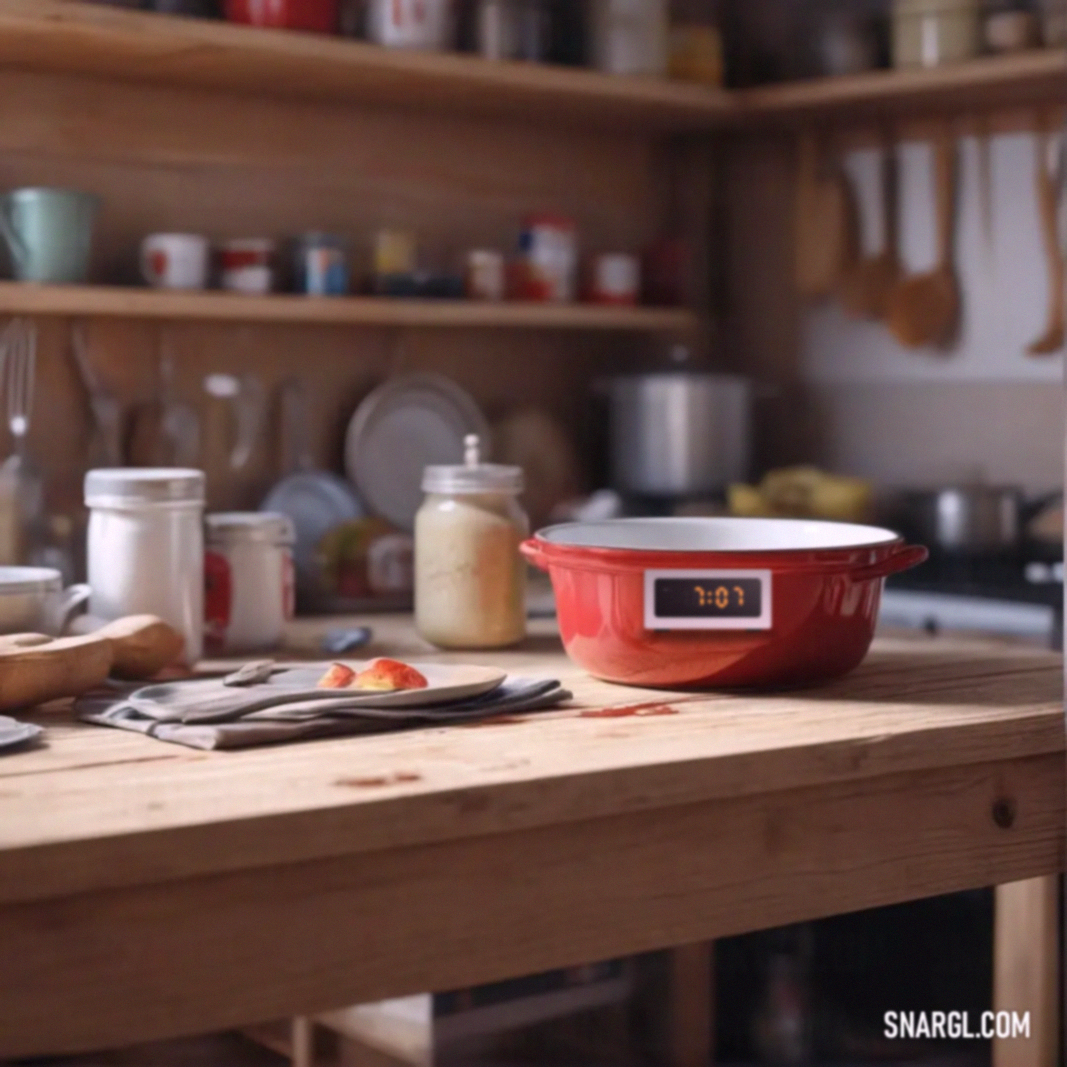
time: 7.07
